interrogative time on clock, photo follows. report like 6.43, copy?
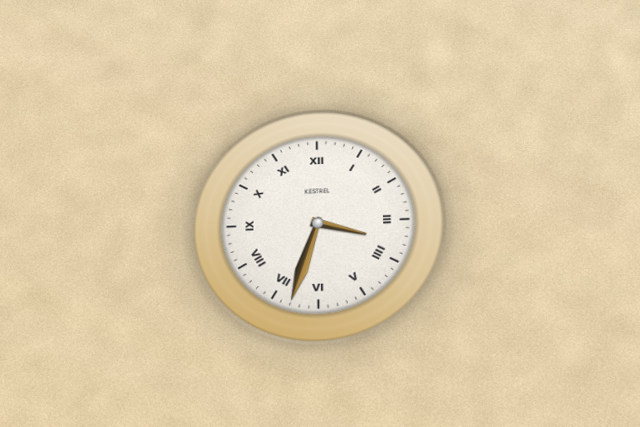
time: 3.33
